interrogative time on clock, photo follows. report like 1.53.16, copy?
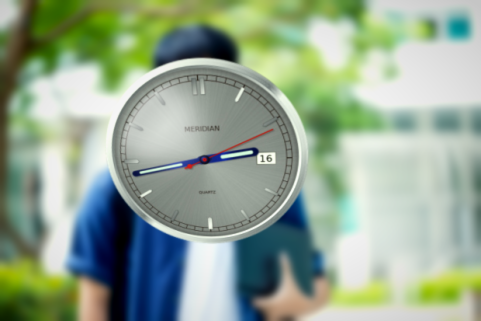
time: 2.43.11
